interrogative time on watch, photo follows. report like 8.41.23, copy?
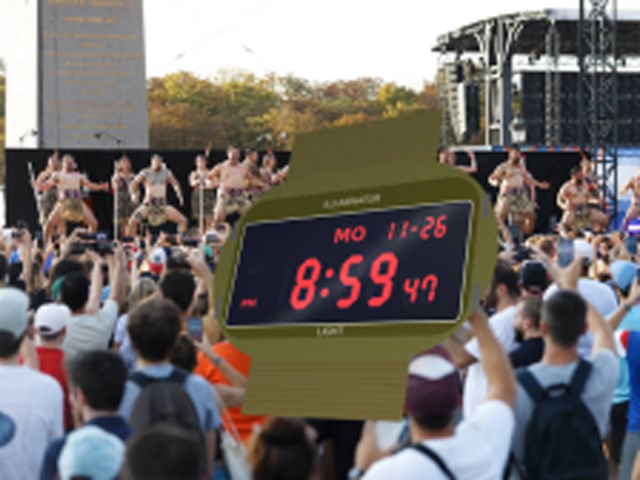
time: 8.59.47
